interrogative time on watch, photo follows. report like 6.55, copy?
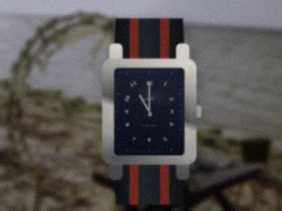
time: 11.00
